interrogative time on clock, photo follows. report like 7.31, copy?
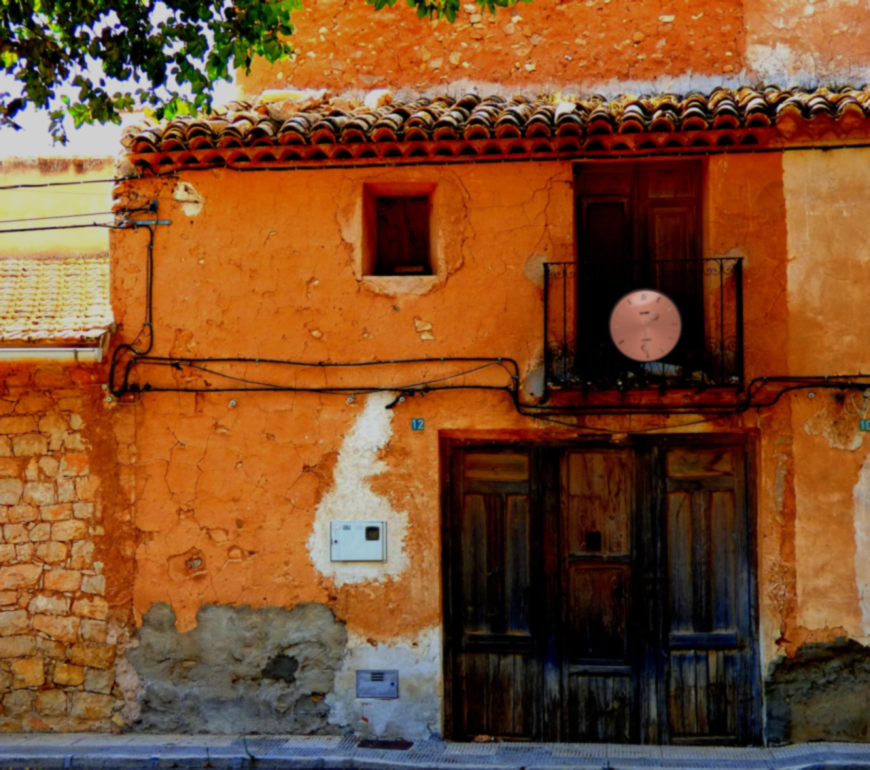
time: 1.31
